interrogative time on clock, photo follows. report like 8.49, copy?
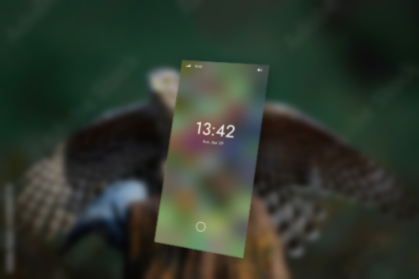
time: 13.42
